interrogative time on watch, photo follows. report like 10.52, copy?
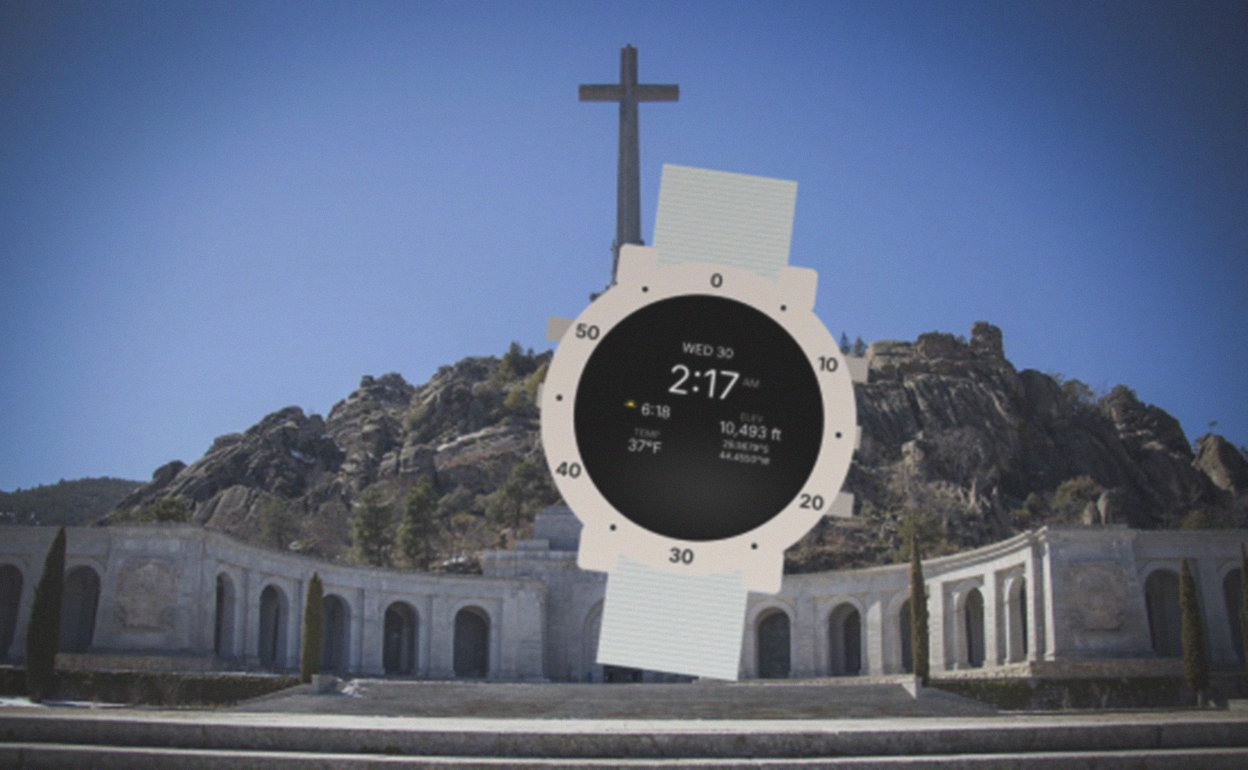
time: 2.17
